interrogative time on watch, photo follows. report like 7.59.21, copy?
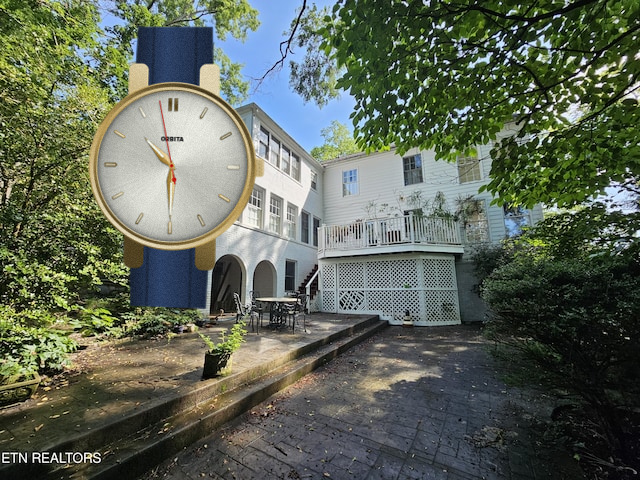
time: 10.29.58
